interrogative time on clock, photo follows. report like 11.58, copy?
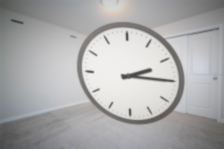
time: 2.15
